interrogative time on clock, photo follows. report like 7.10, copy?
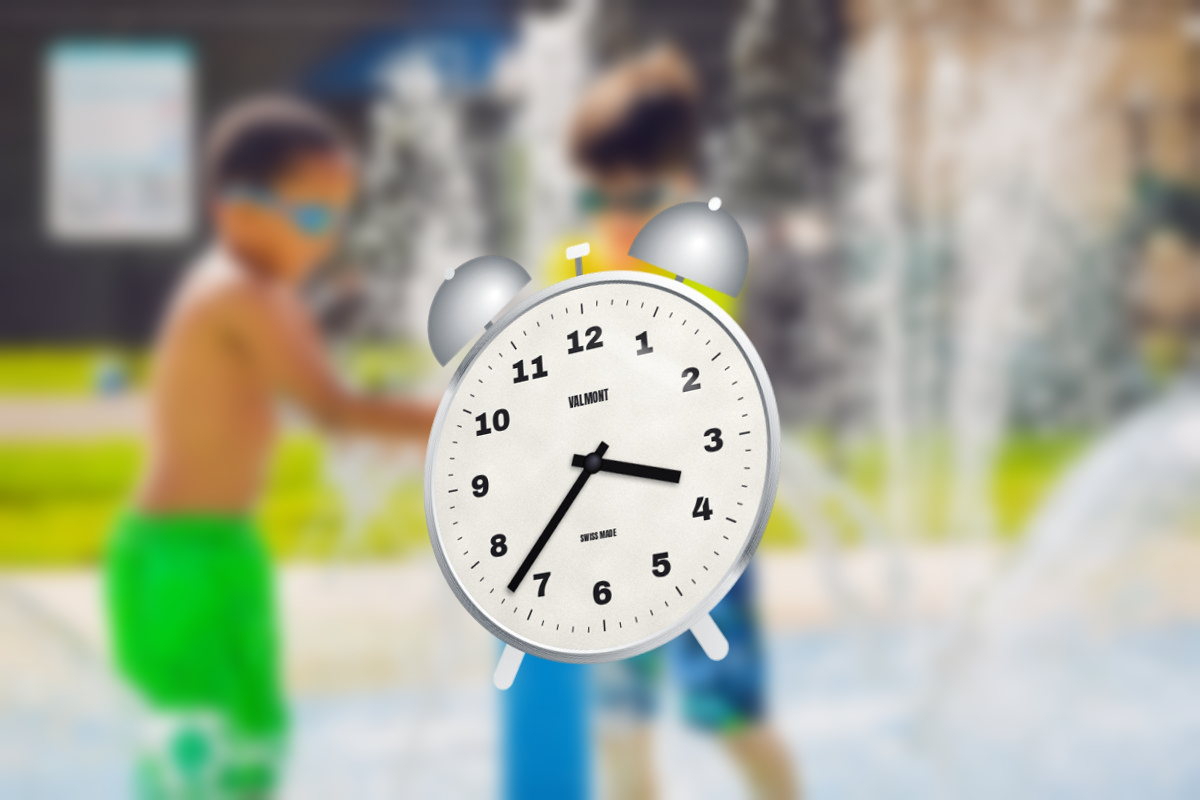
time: 3.37
